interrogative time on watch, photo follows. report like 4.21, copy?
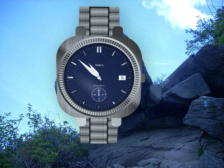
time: 10.52
